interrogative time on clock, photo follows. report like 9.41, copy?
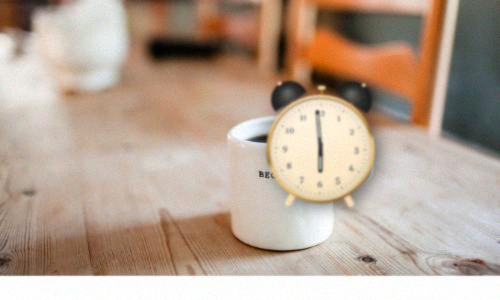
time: 5.59
